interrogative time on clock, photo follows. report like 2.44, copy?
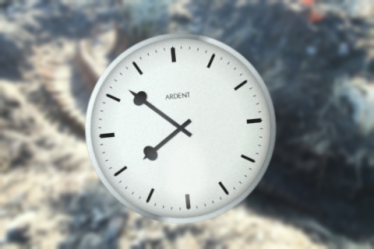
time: 7.52
